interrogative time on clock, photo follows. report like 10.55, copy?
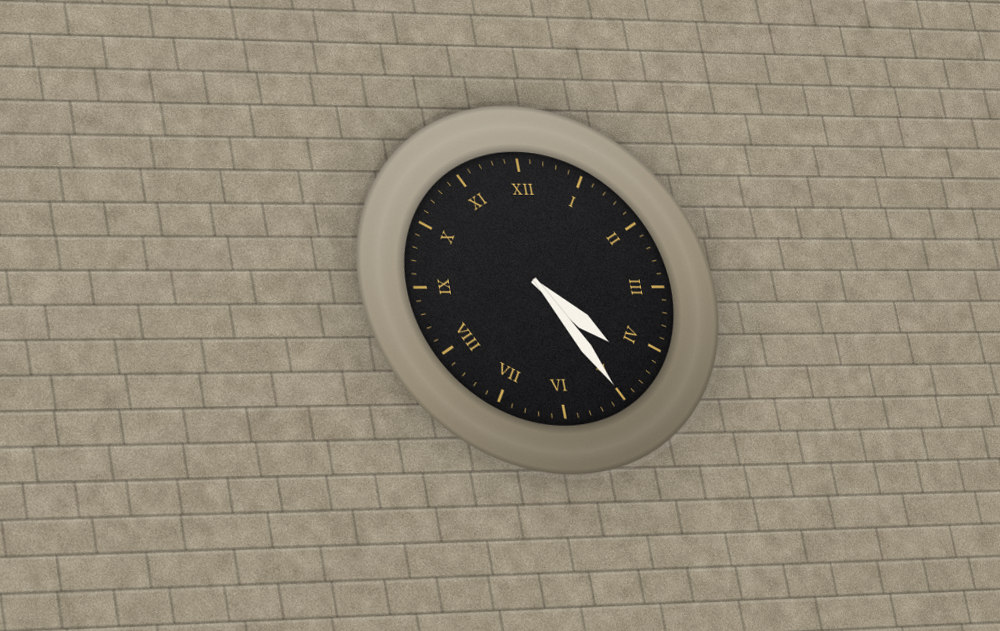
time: 4.25
